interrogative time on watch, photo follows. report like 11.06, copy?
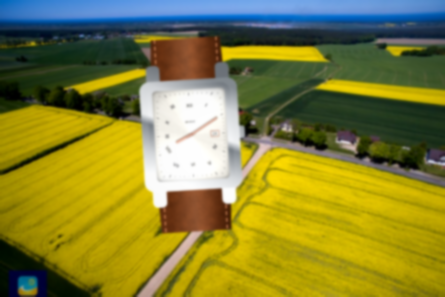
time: 8.10
